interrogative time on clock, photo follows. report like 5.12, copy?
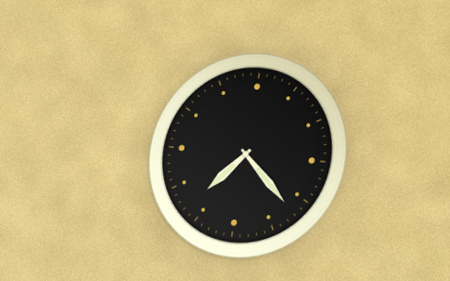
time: 7.22
